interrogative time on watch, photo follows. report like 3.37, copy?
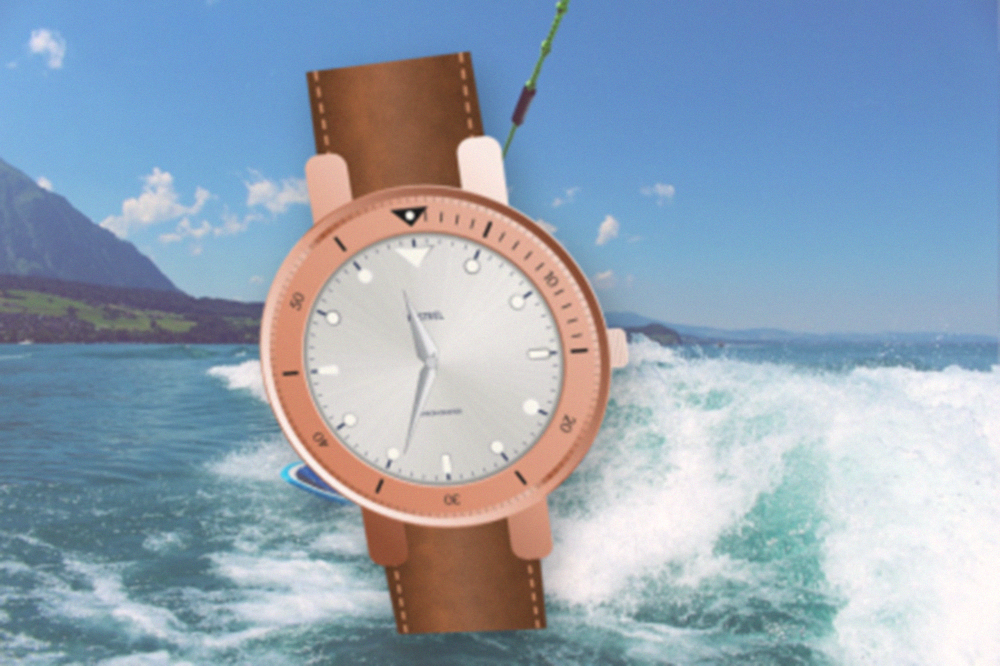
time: 11.34
